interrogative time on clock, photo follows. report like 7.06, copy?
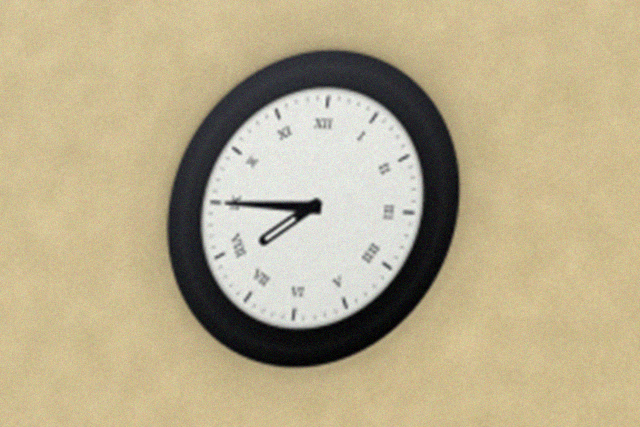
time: 7.45
